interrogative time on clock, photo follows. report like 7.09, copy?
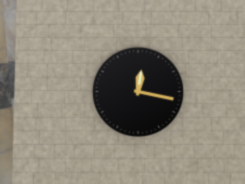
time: 12.17
